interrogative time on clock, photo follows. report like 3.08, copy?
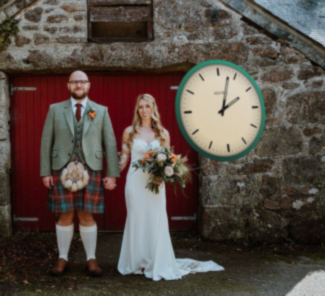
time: 2.03
